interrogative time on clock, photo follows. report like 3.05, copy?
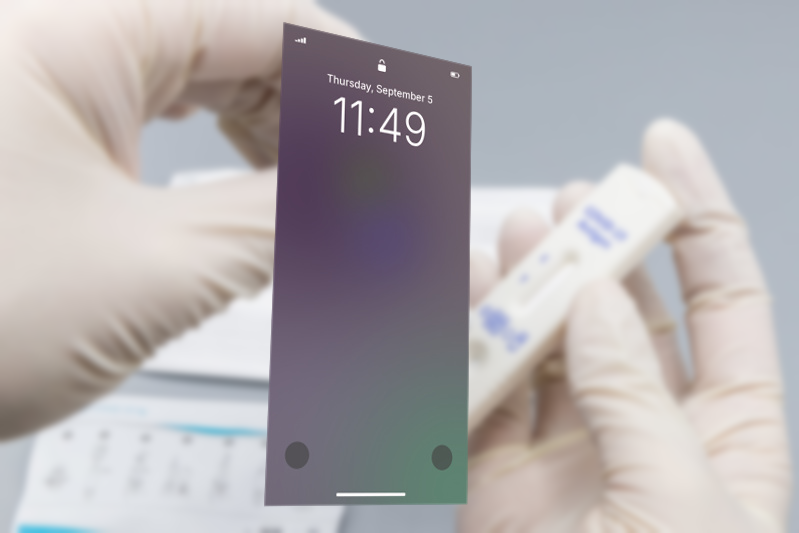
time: 11.49
